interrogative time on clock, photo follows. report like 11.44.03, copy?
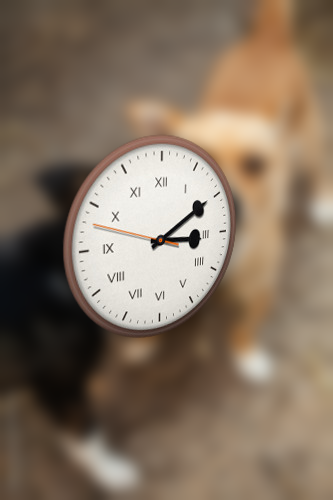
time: 3.09.48
